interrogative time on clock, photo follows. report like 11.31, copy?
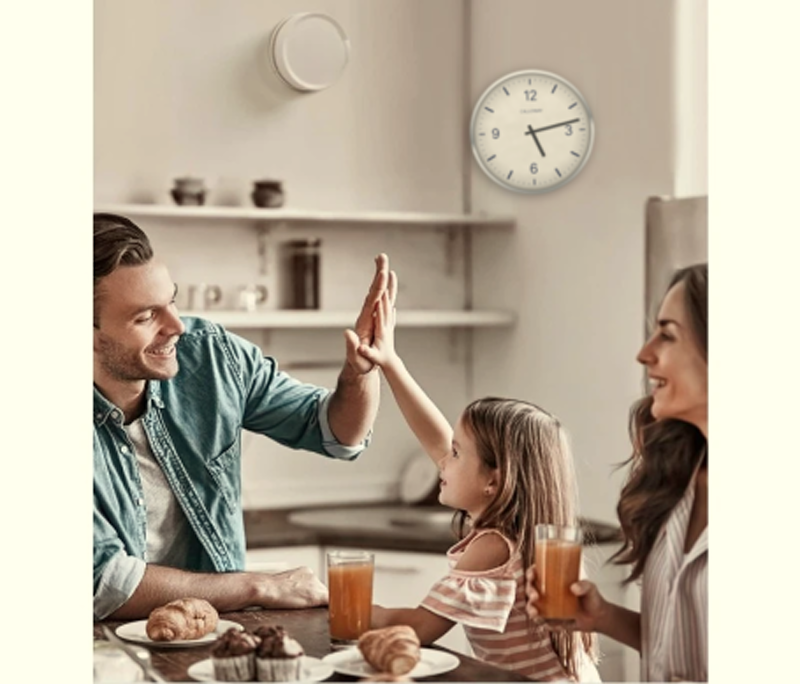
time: 5.13
